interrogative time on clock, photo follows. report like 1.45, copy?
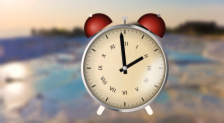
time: 1.59
